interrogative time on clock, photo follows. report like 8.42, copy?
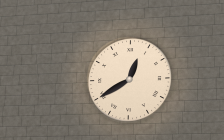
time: 12.40
